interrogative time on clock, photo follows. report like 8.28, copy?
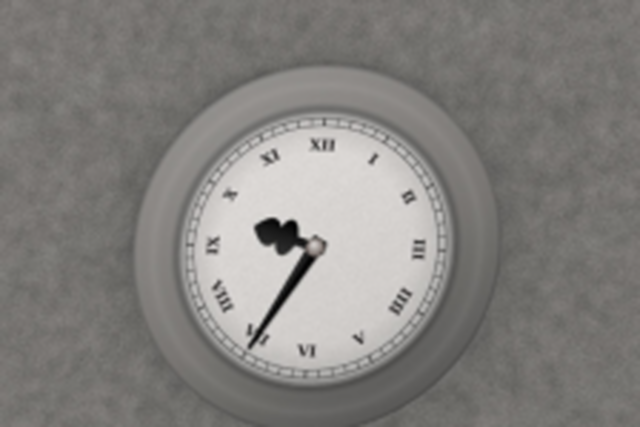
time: 9.35
